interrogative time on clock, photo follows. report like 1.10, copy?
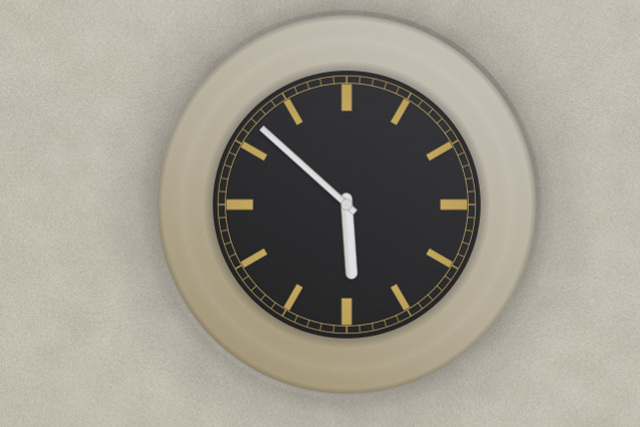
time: 5.52
